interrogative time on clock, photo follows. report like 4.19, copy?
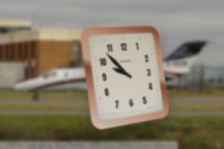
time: 9.53
